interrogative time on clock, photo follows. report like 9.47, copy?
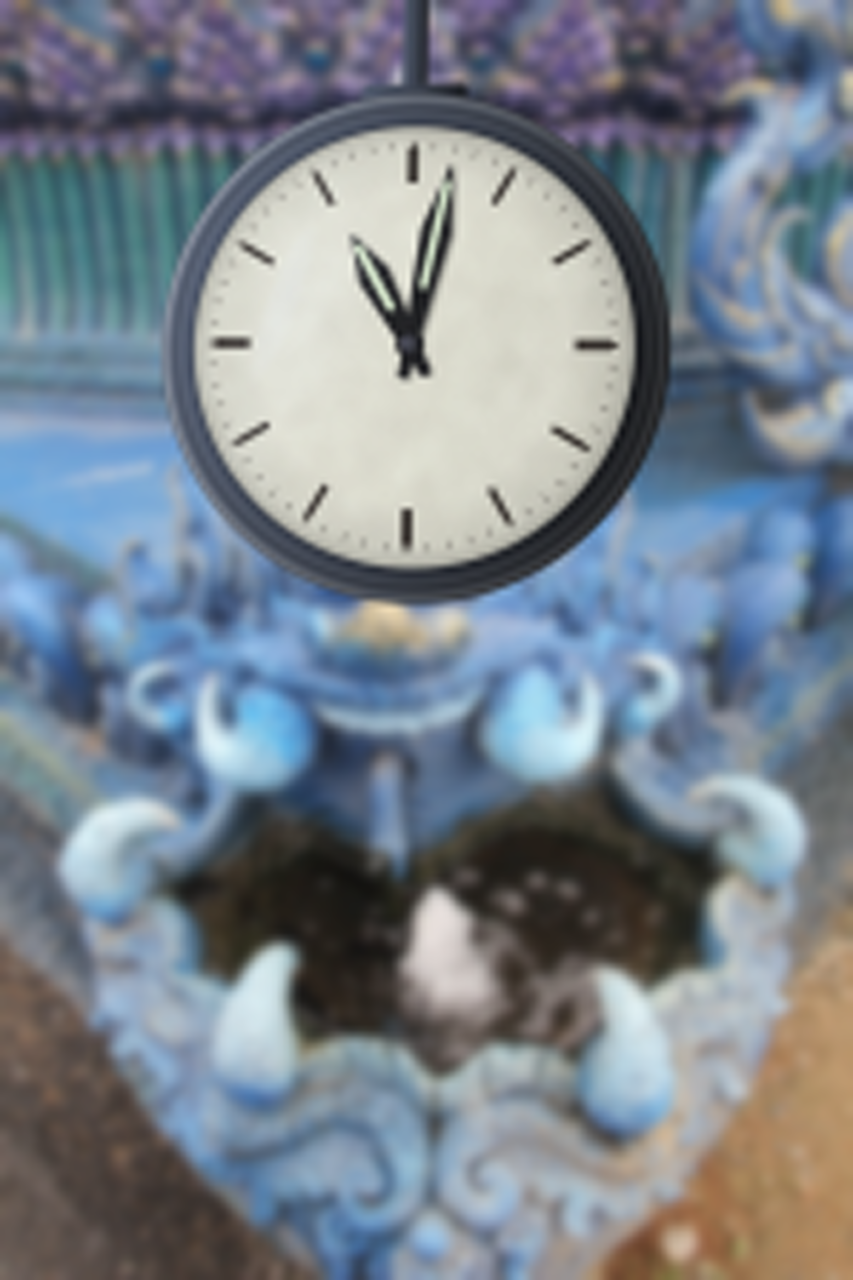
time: 11.02
